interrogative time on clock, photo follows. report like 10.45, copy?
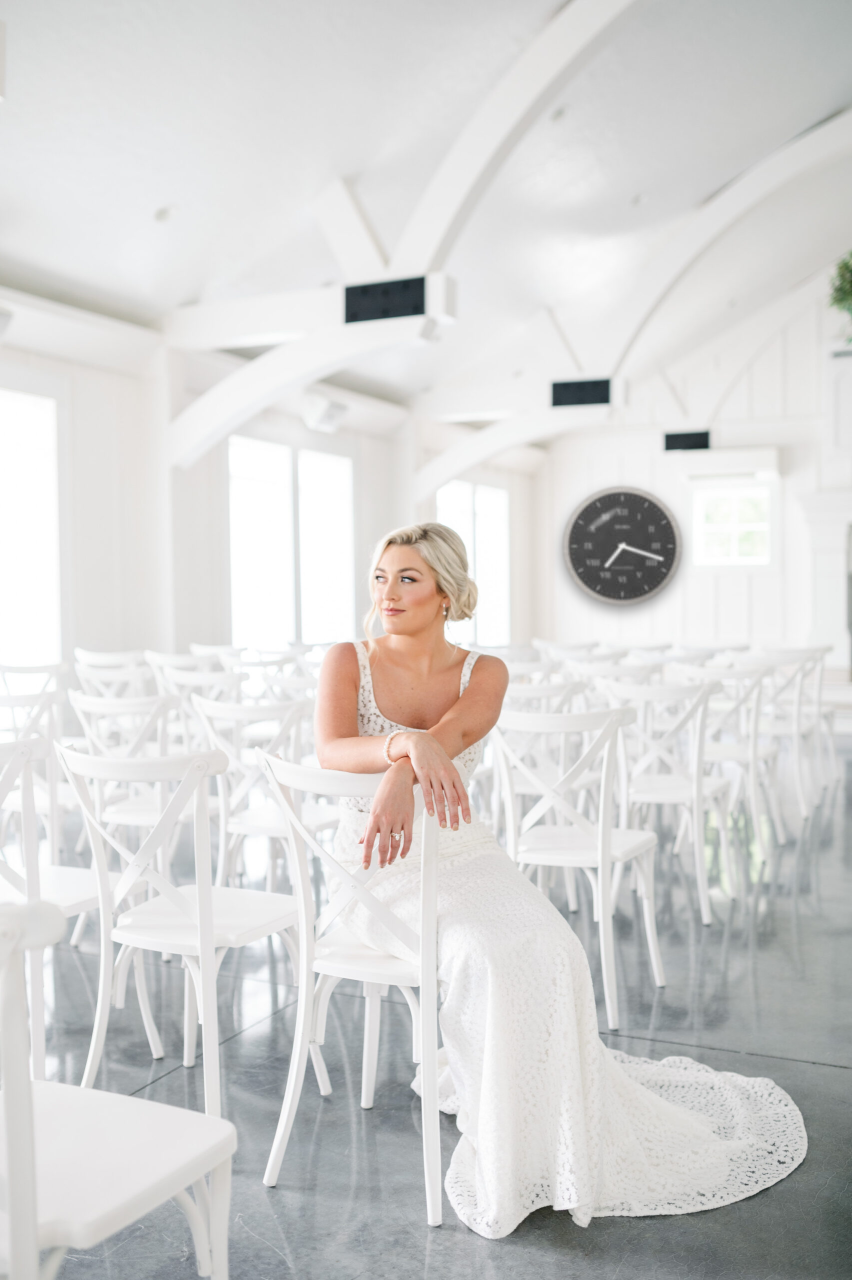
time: 7.18
